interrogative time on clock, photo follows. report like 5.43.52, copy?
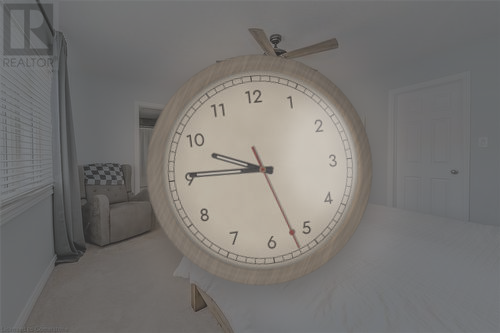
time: 9.45.27
